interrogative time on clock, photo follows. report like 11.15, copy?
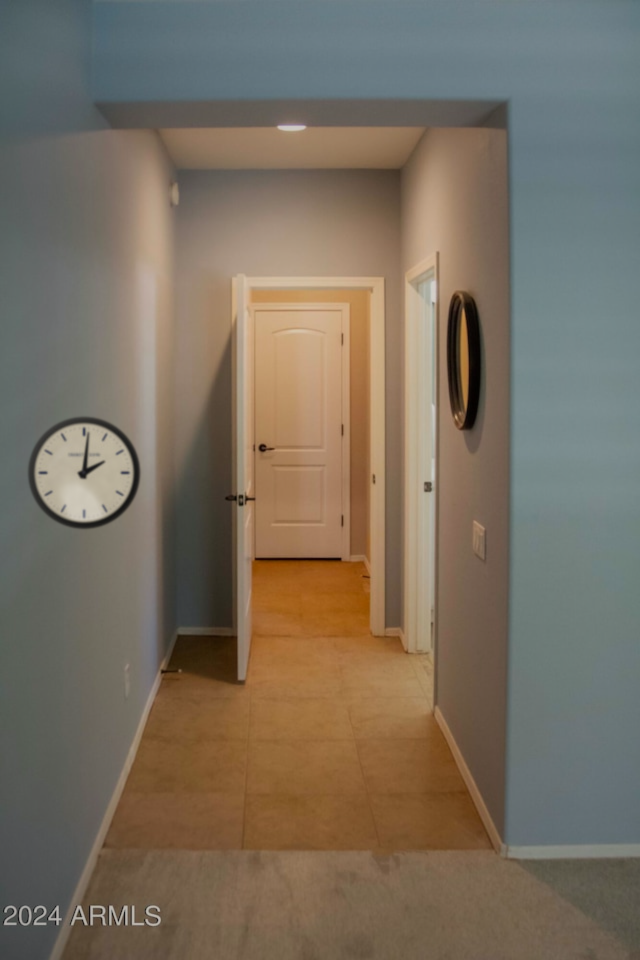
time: 2.01
